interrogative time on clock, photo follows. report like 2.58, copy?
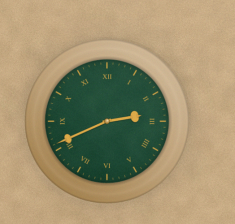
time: 2.41
